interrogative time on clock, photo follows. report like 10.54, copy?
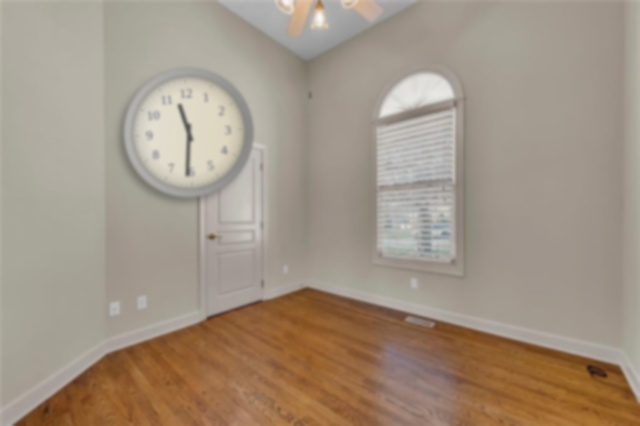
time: 11.31
